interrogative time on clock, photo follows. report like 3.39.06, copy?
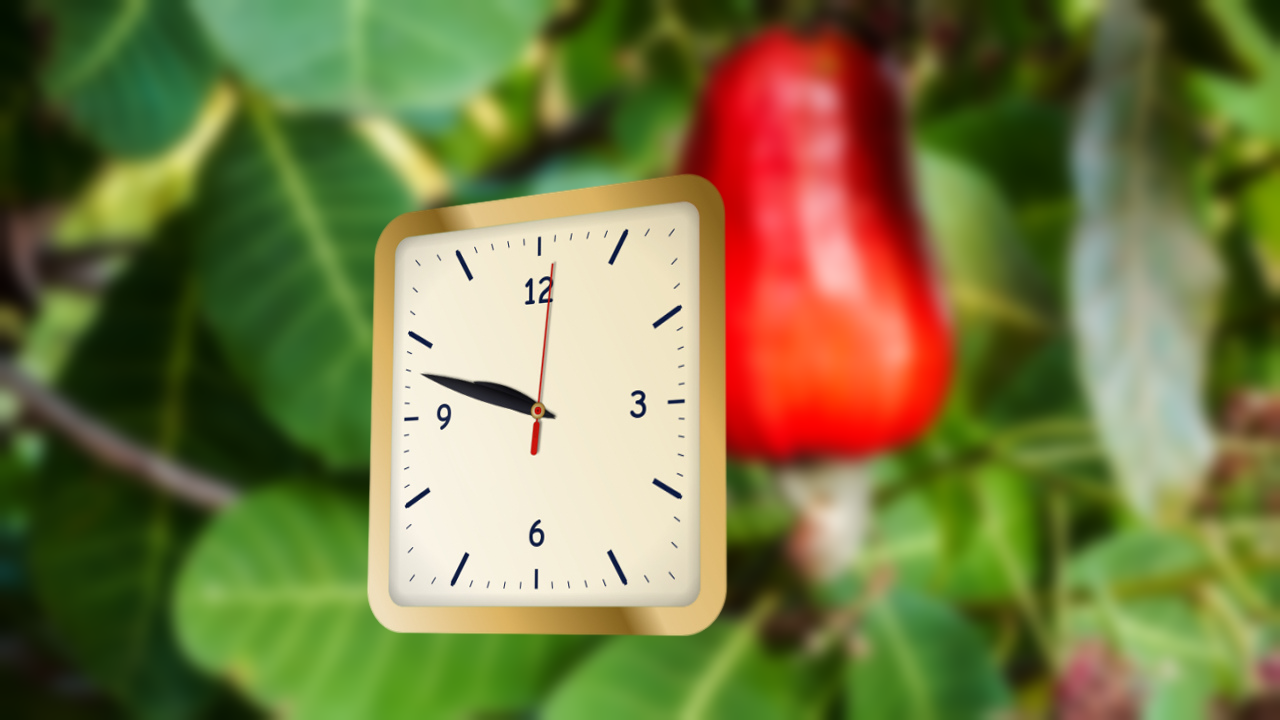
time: 9.48.01
